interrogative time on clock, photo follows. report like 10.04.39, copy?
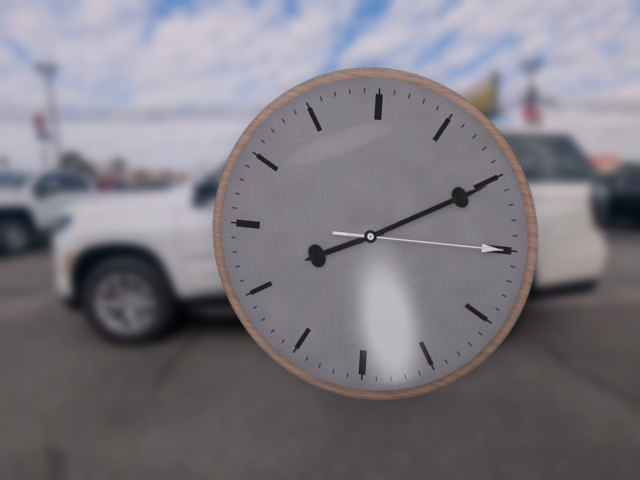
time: 8.10.15
